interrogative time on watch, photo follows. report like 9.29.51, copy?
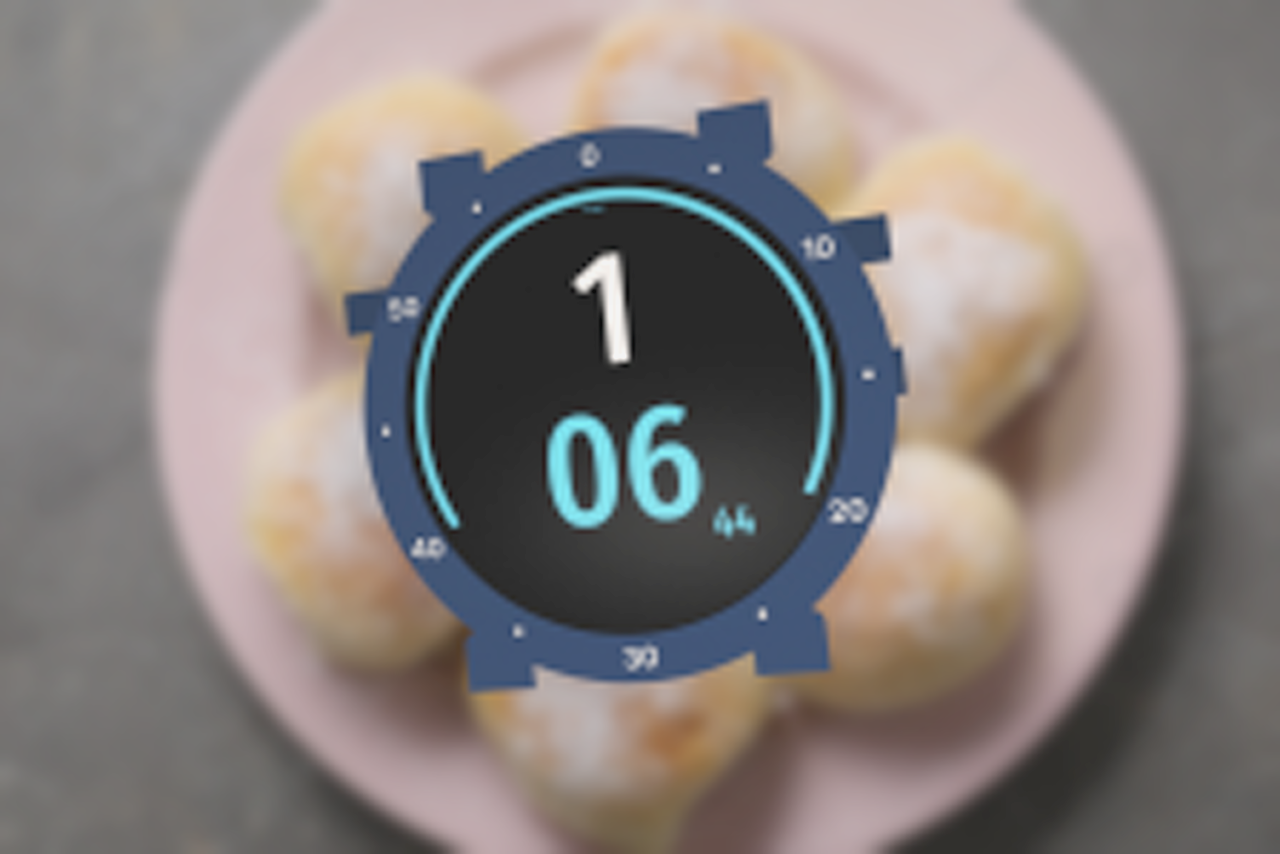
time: 1.06.44
